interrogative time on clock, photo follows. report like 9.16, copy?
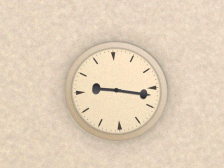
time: 9.17
